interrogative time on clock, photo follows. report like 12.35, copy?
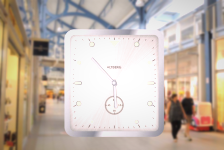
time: 5.53
